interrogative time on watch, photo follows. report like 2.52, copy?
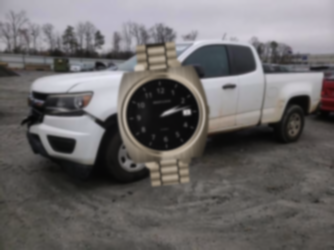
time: 2.13
